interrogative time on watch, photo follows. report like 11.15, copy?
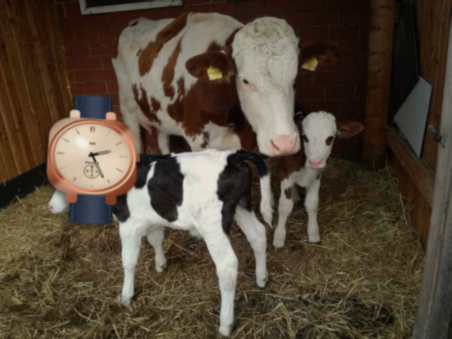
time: 2.26
